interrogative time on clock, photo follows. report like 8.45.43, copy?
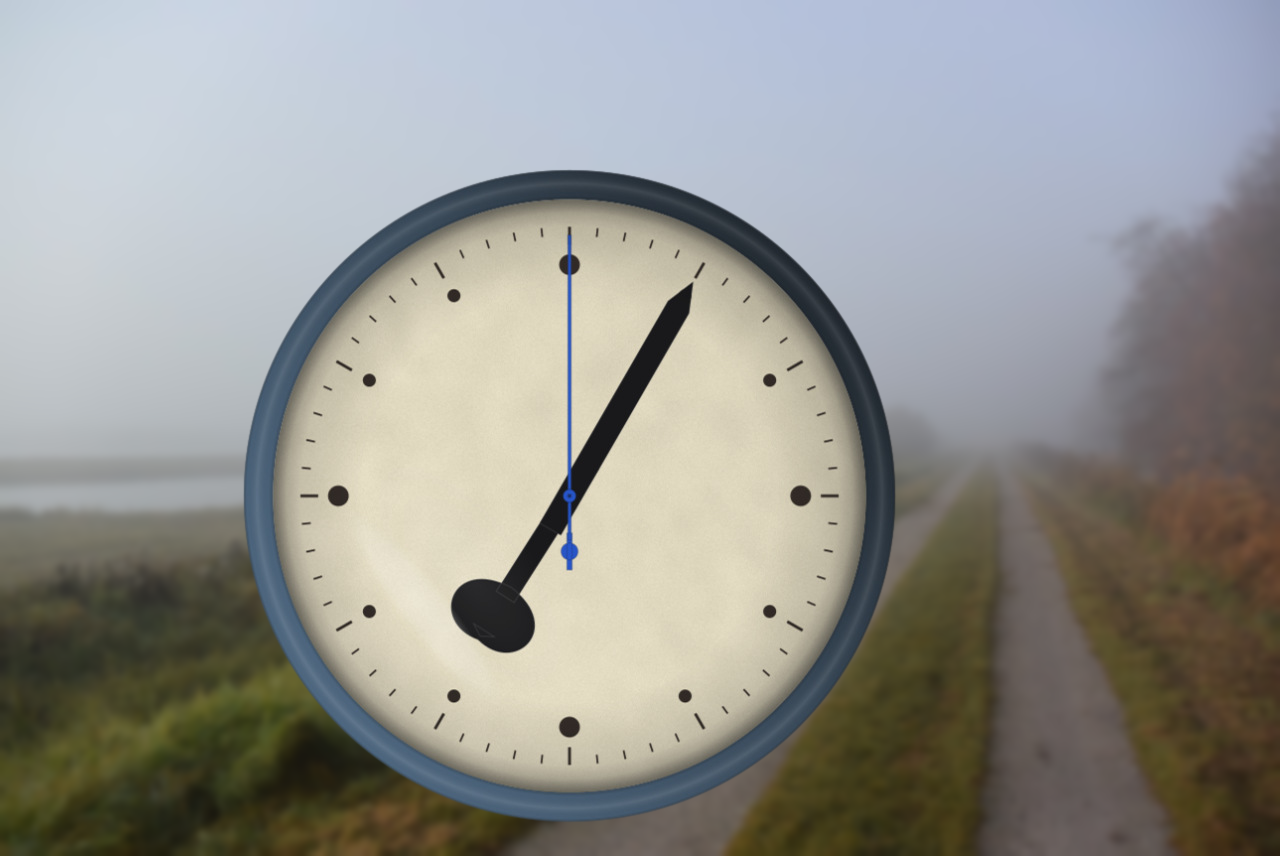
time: 7.05.00
